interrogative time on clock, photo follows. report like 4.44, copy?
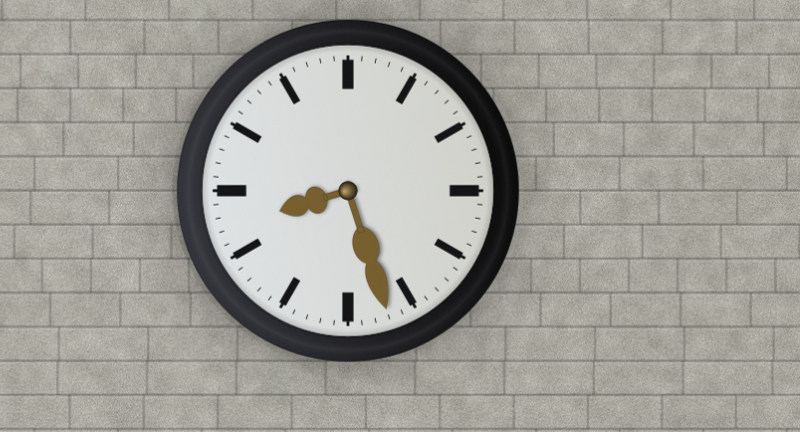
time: 8.27
